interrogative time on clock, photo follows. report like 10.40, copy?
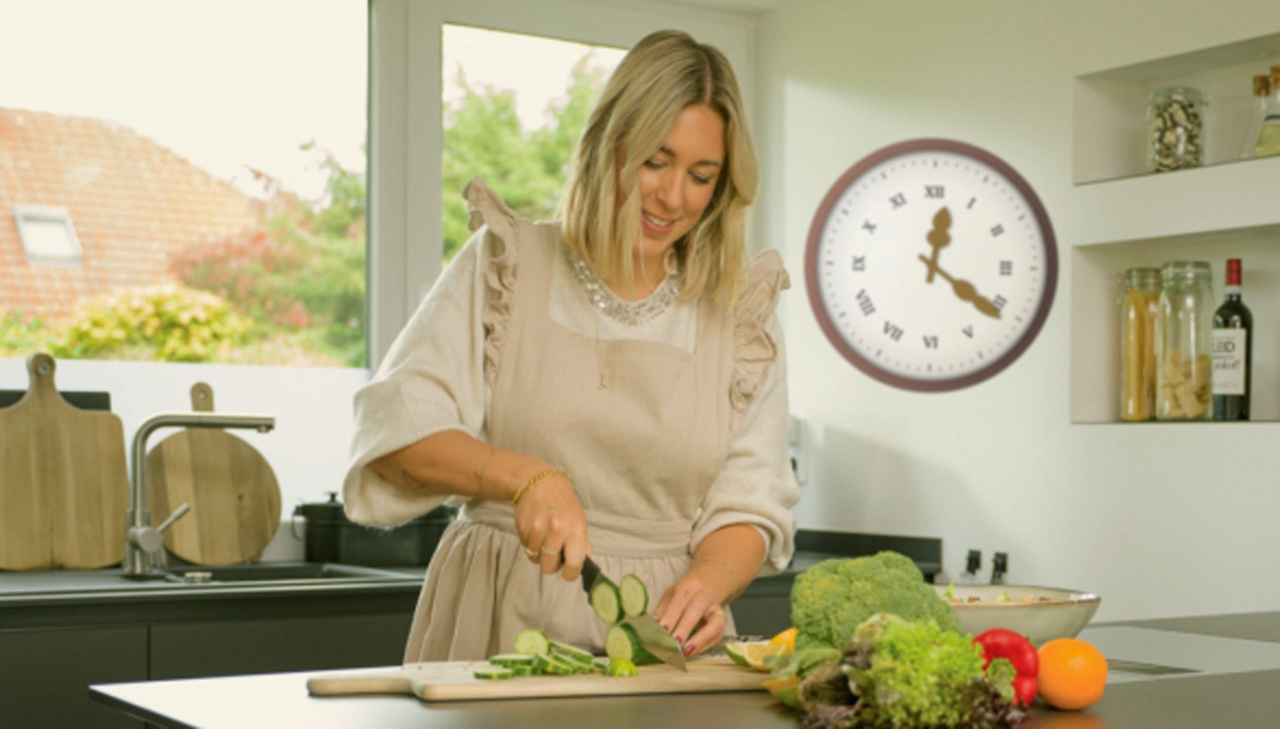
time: 12.21
